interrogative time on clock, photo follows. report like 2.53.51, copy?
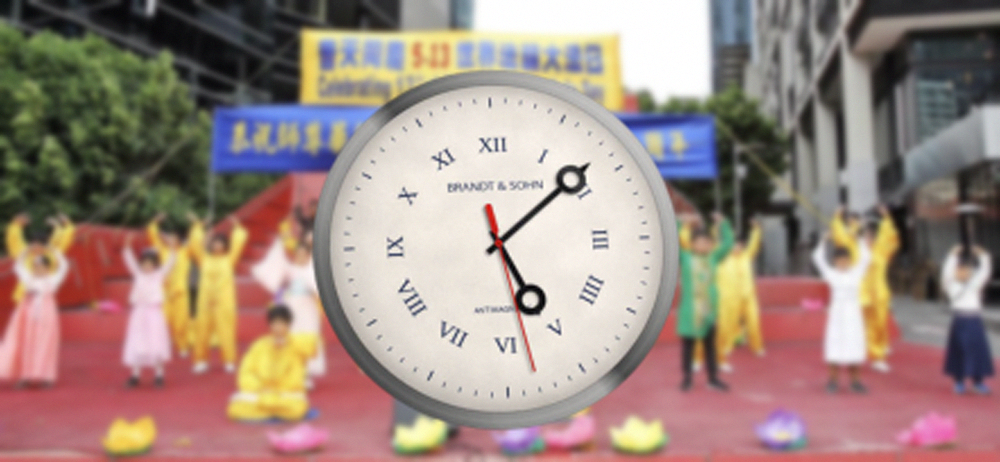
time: 5.08.28
